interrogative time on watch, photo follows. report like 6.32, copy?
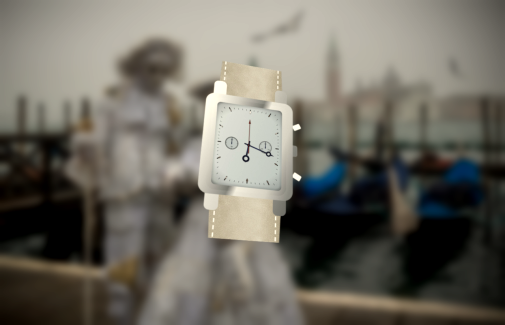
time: 6.18
